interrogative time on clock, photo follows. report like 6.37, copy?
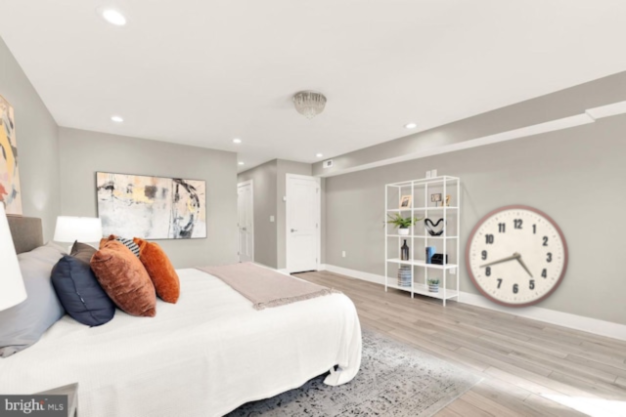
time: 4.42
